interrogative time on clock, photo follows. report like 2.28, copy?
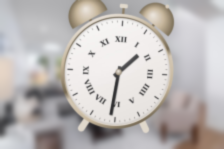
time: 1.31
